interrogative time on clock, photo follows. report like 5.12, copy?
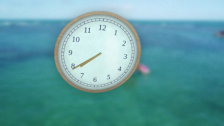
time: 7.39
